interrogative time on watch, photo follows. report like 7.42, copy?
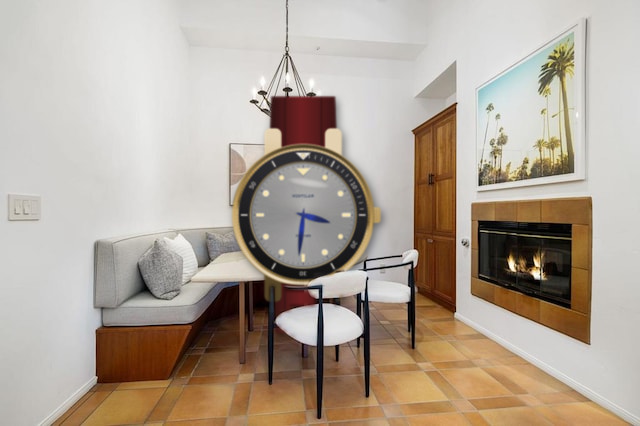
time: 3.31
